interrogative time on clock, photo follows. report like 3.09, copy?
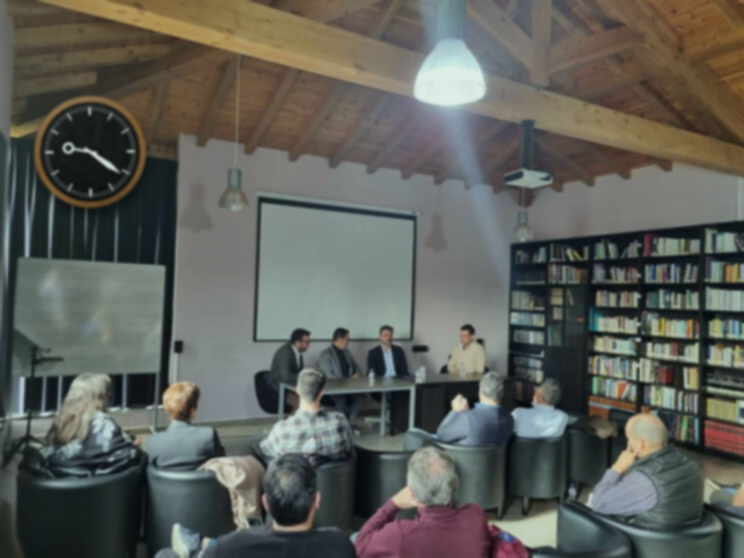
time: 9.21
